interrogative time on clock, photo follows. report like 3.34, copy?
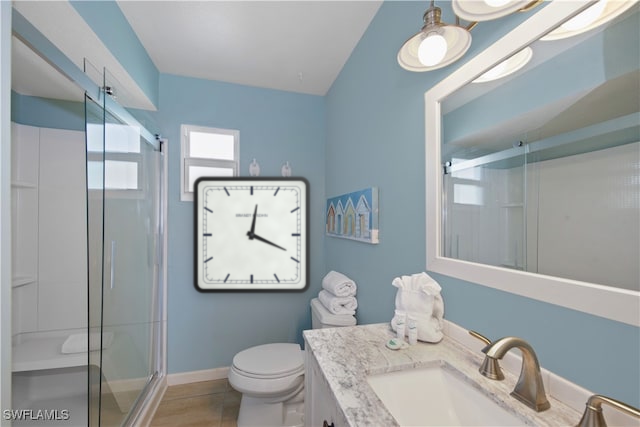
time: 12.19
